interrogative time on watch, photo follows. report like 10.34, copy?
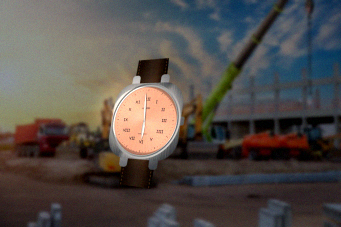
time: 5.59
